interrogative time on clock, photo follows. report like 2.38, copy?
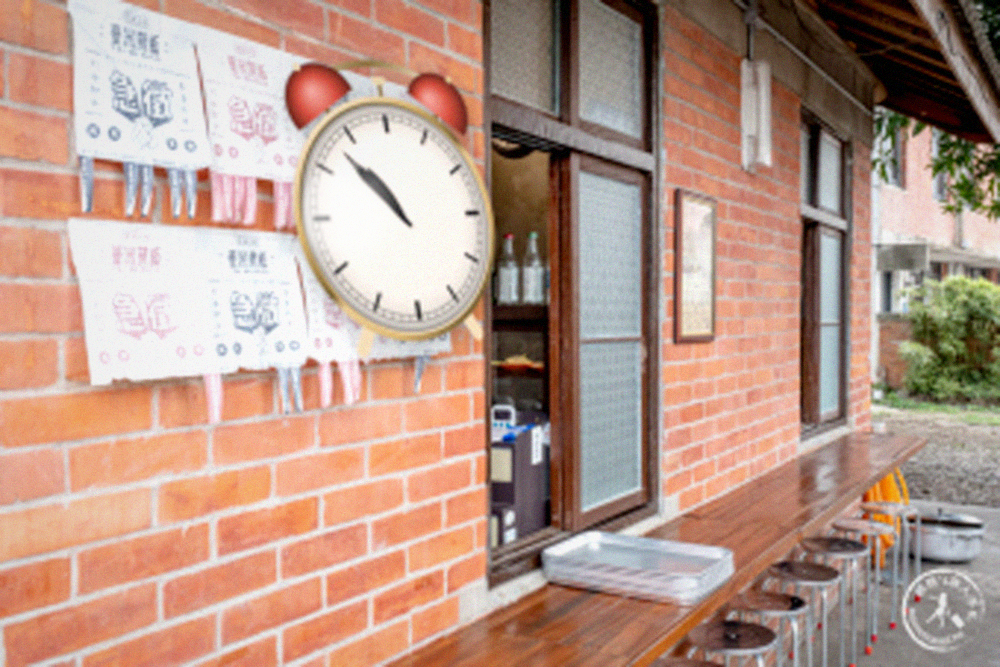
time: 10.53
